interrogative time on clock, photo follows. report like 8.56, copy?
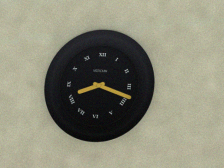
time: 8.18
